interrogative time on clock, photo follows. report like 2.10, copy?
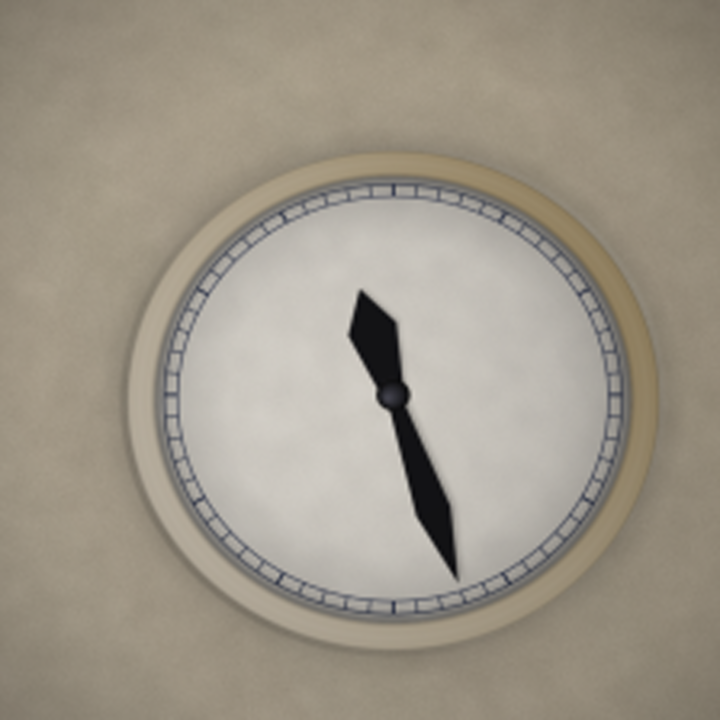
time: 11.27
